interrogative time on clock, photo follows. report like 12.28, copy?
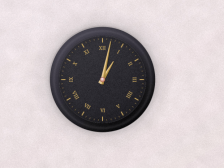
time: 1.02
